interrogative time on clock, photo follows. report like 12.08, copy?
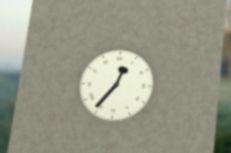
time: 12.36
